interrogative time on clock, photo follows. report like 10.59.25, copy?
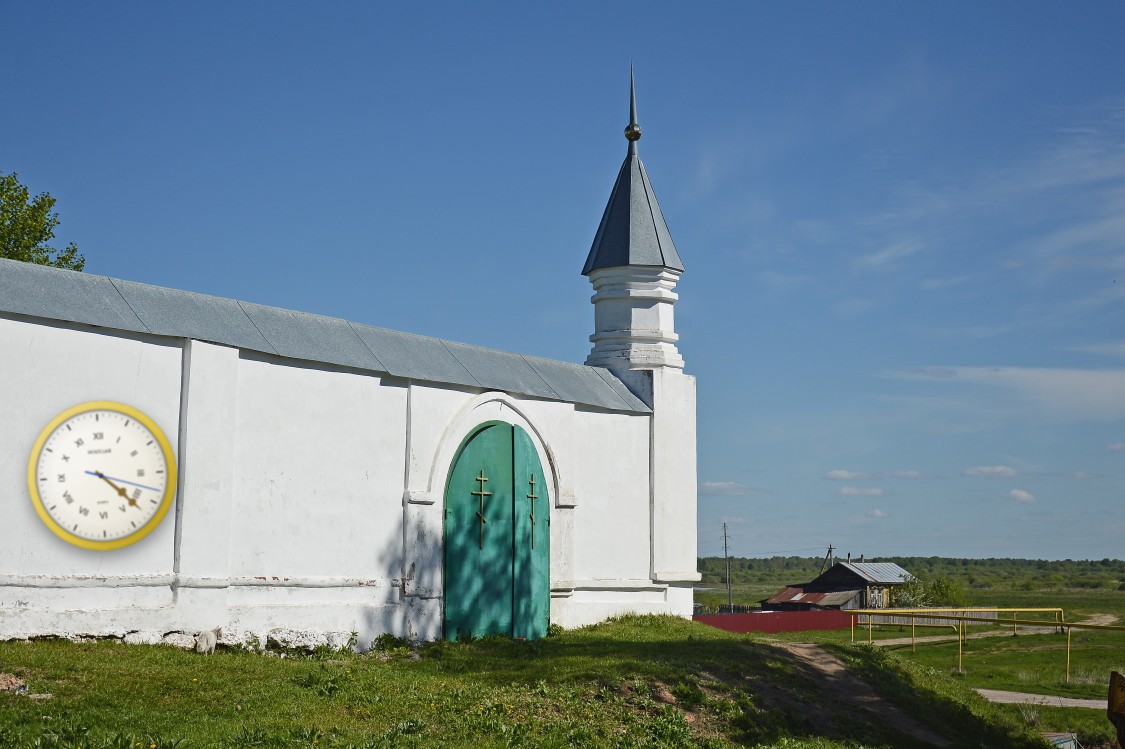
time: 4.22.18
